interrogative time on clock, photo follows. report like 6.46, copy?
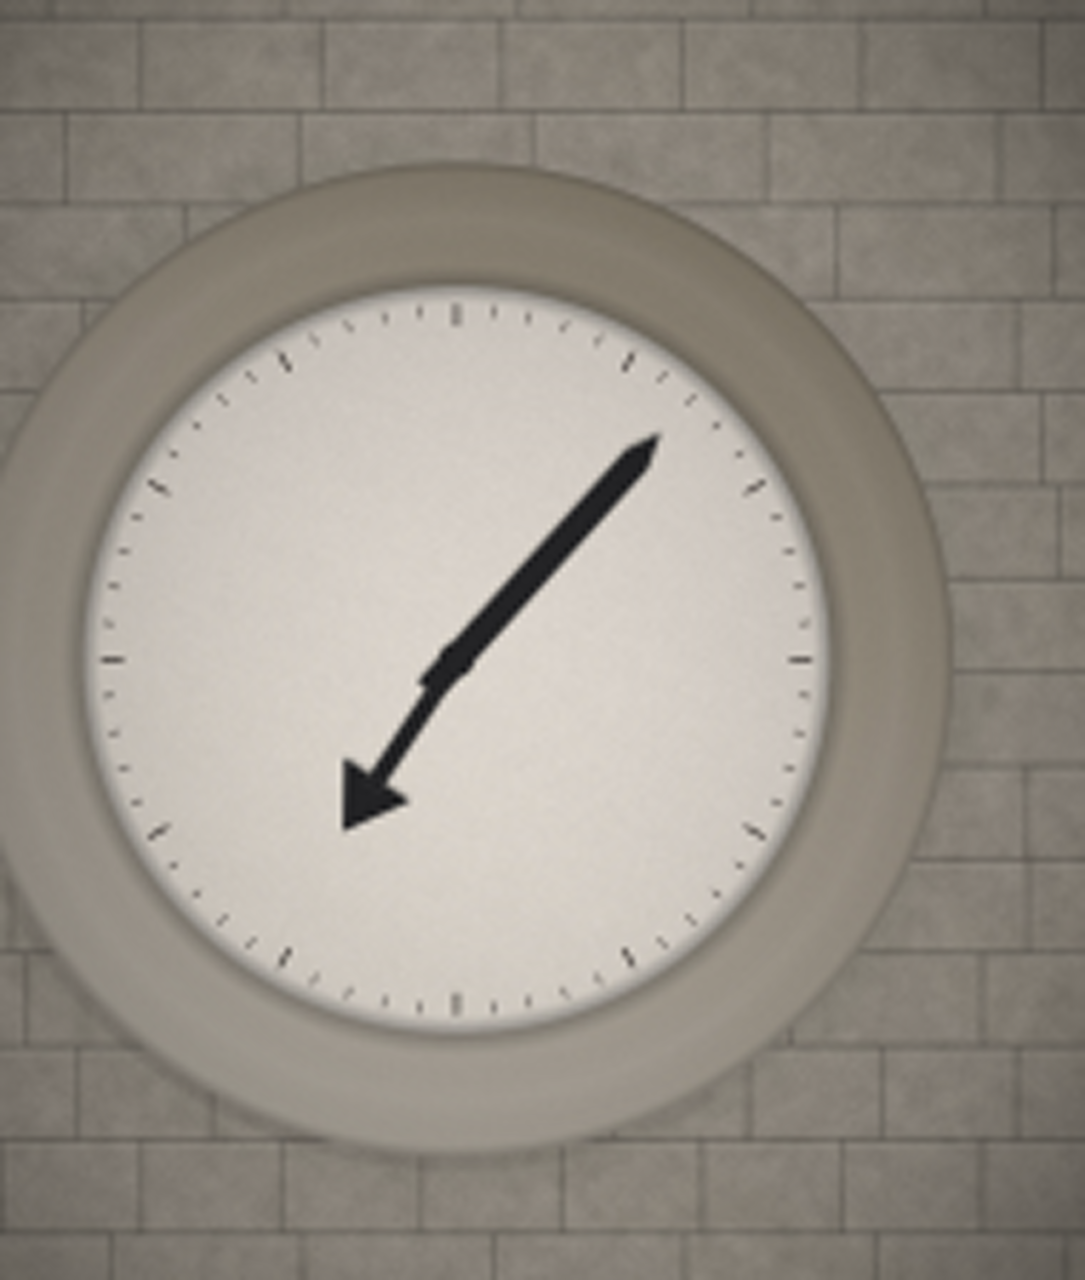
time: 7.07
